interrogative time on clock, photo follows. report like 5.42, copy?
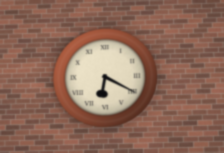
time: 6.20
